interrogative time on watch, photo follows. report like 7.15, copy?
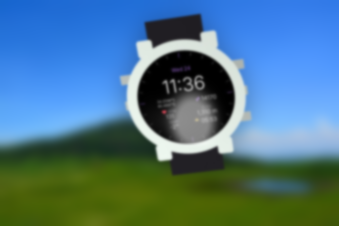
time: 11.36
